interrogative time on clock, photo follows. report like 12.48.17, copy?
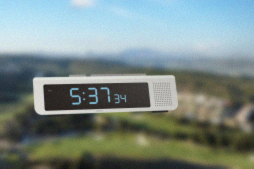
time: 5.37.34
